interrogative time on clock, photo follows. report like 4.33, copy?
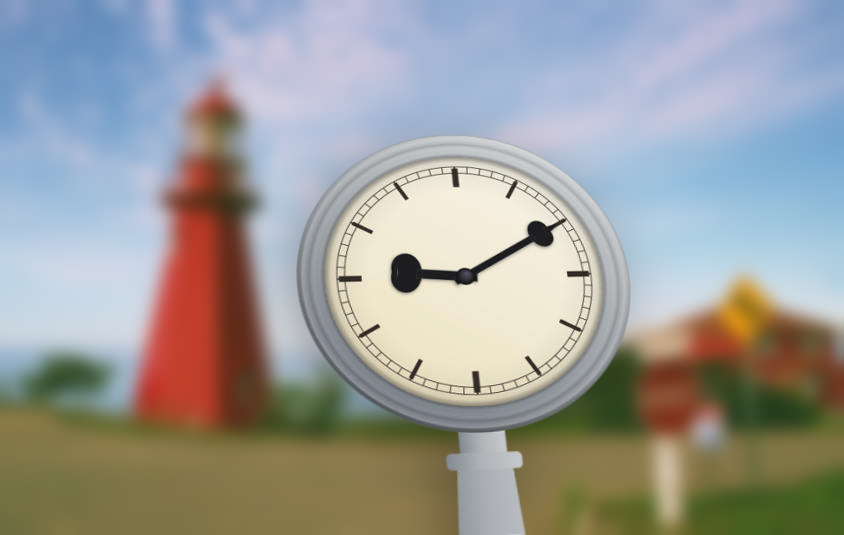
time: 9.10
